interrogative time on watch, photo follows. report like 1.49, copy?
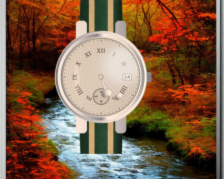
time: 5.23
